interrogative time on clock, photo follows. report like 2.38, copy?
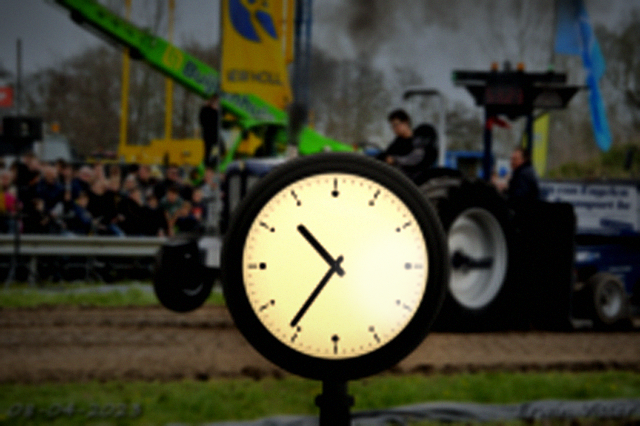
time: 10.36
